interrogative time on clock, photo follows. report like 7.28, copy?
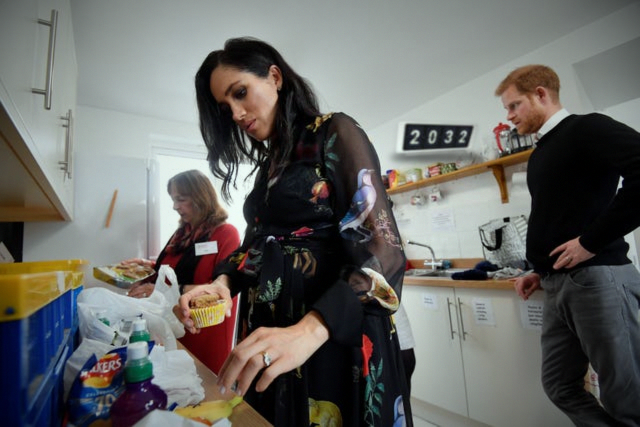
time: 20.32
